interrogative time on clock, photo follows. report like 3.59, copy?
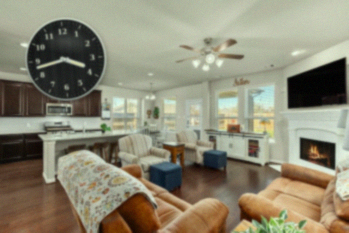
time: 3.43
